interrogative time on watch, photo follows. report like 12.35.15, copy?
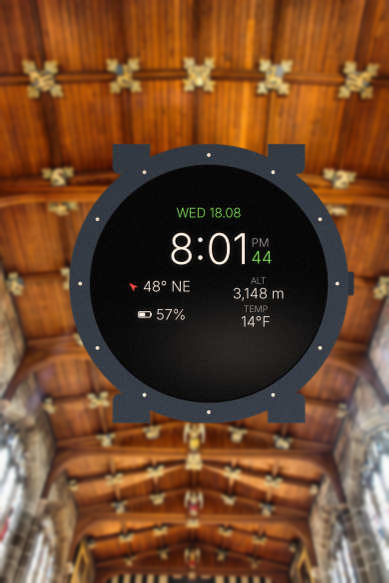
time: 8.01.44
